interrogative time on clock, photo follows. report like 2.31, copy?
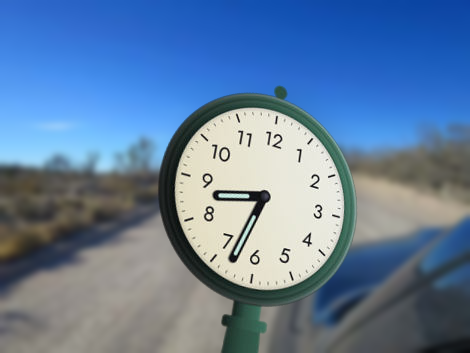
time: 8.33
